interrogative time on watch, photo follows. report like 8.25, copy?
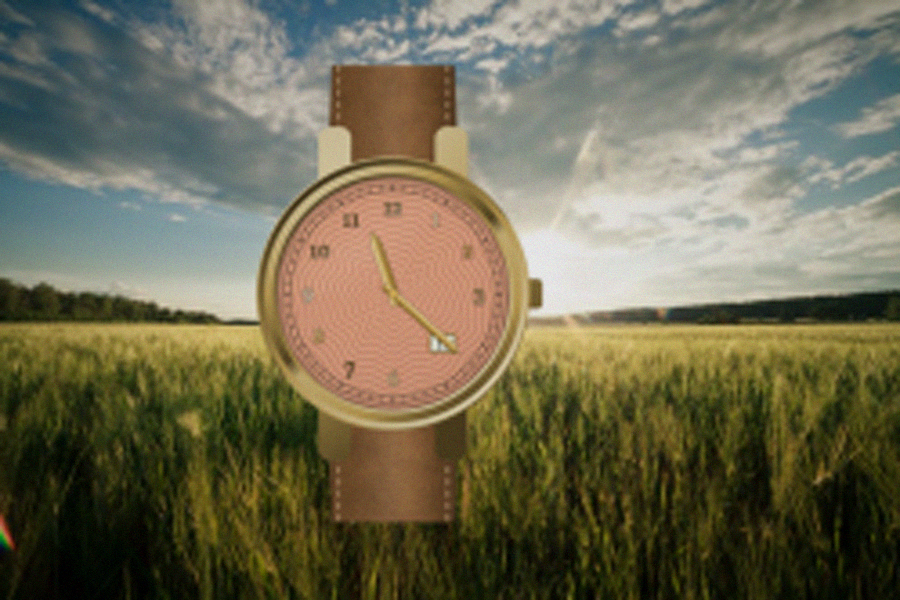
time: 11.22
